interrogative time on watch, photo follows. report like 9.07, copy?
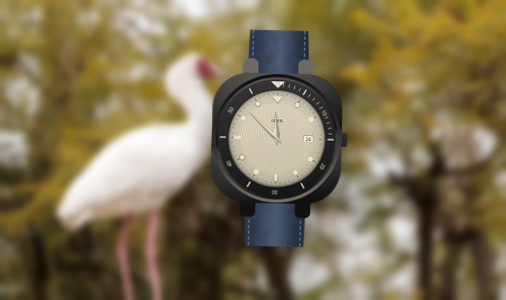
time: 11.52
